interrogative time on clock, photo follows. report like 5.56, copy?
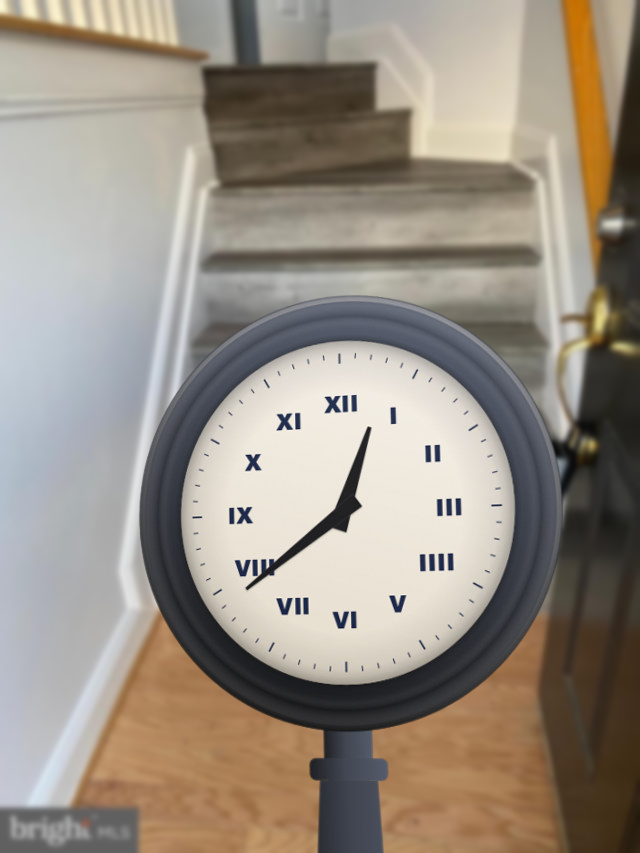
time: 12.39
